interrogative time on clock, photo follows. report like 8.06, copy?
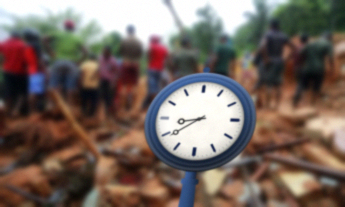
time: 8.39
